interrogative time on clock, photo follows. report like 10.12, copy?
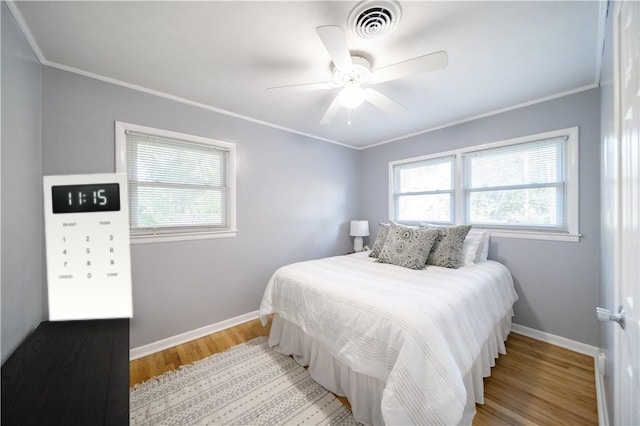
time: 11.15
